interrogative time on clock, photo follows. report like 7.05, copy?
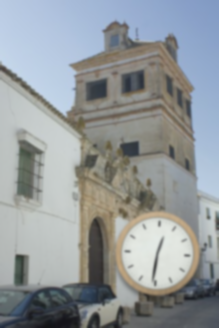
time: 12.31
